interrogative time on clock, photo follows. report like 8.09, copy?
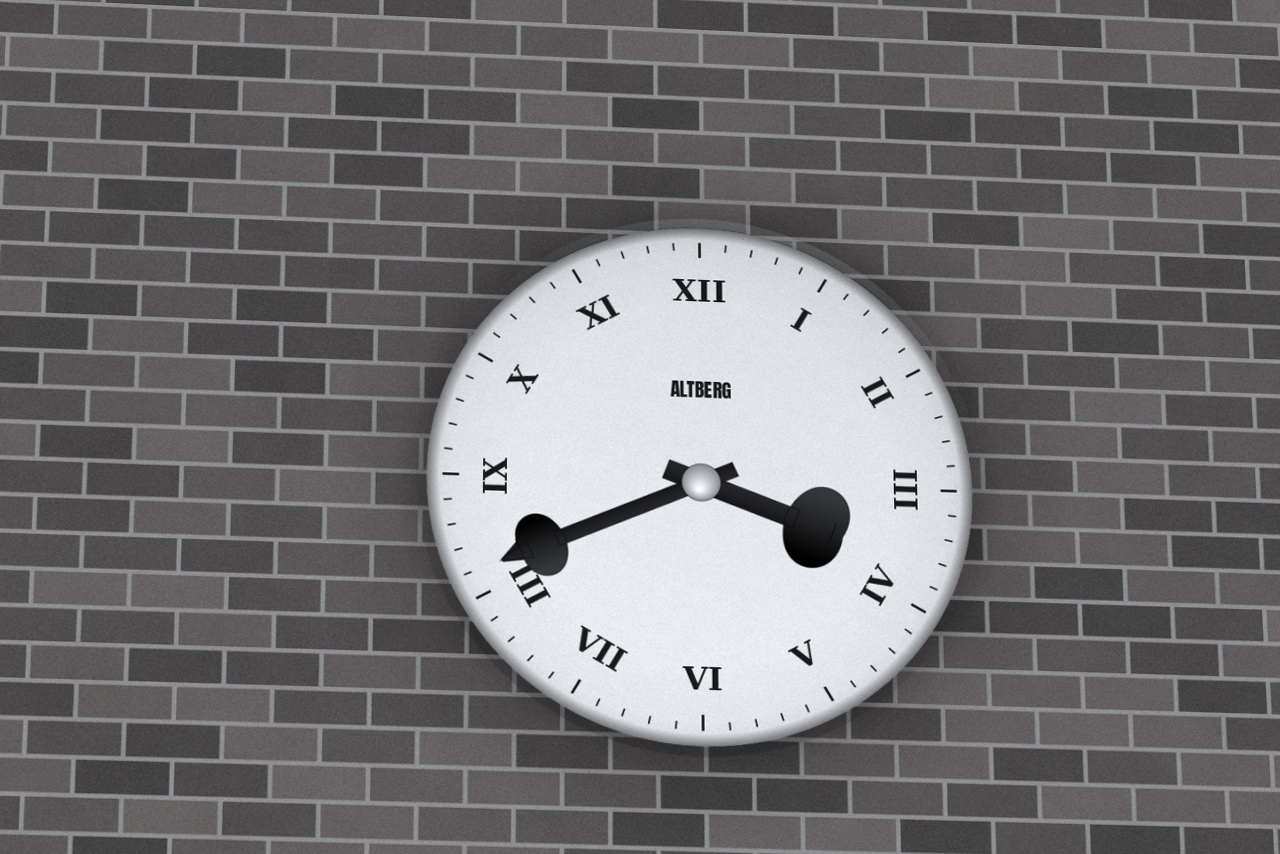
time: 3.41
